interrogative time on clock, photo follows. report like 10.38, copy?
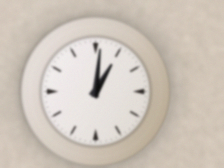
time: 1.01
